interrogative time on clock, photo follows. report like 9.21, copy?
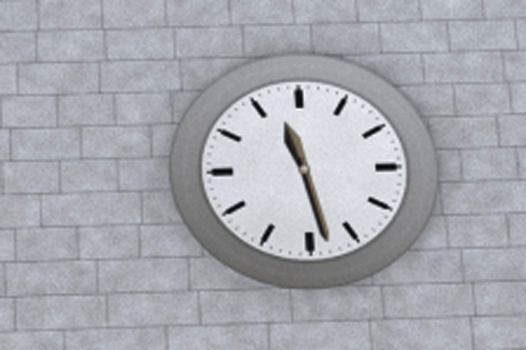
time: 11.28
